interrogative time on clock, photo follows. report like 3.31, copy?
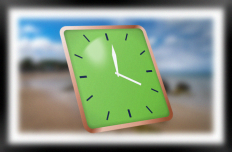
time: 4.01
